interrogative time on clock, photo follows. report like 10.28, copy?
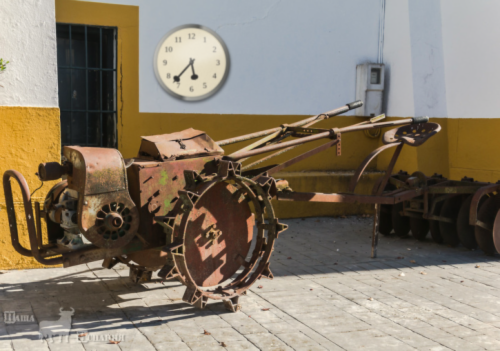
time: 5.37
